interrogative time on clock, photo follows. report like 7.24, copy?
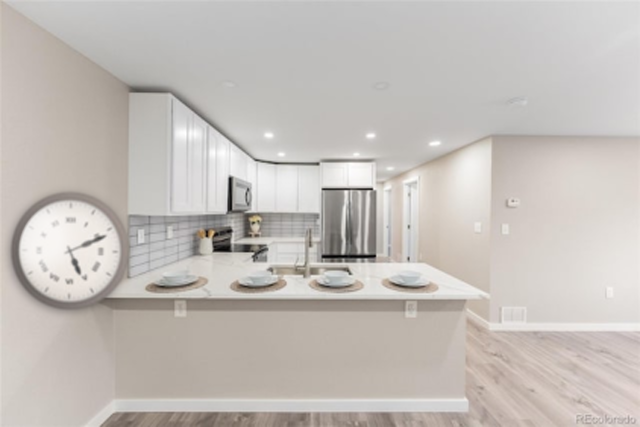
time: 5.11
